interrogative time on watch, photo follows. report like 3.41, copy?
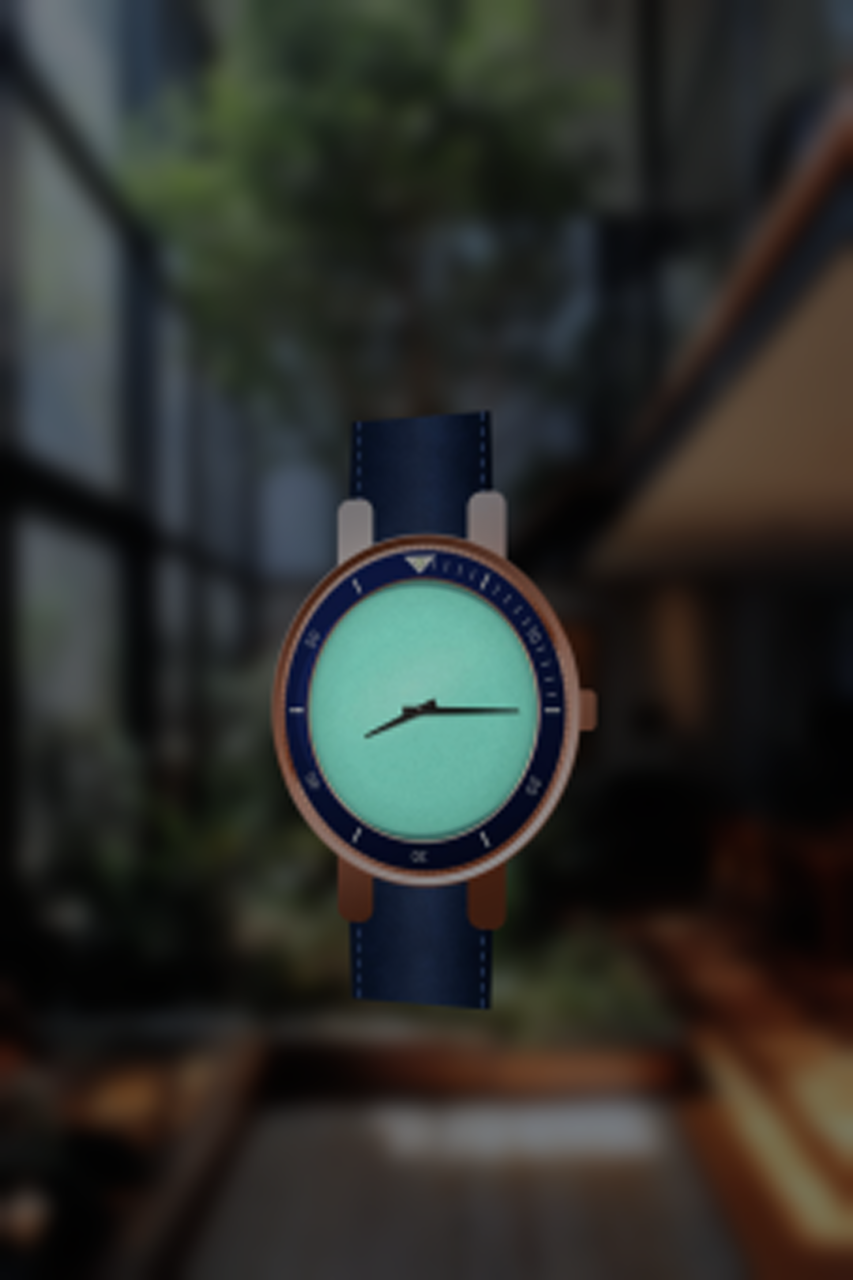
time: 8.15
